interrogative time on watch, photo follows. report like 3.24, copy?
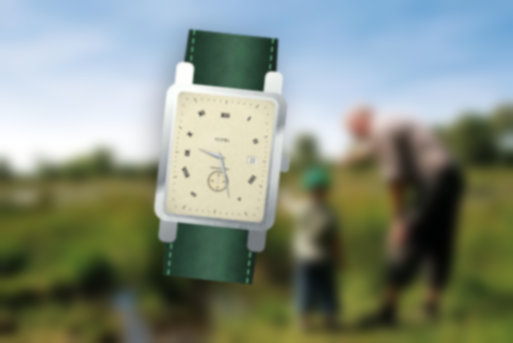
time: 9.27
